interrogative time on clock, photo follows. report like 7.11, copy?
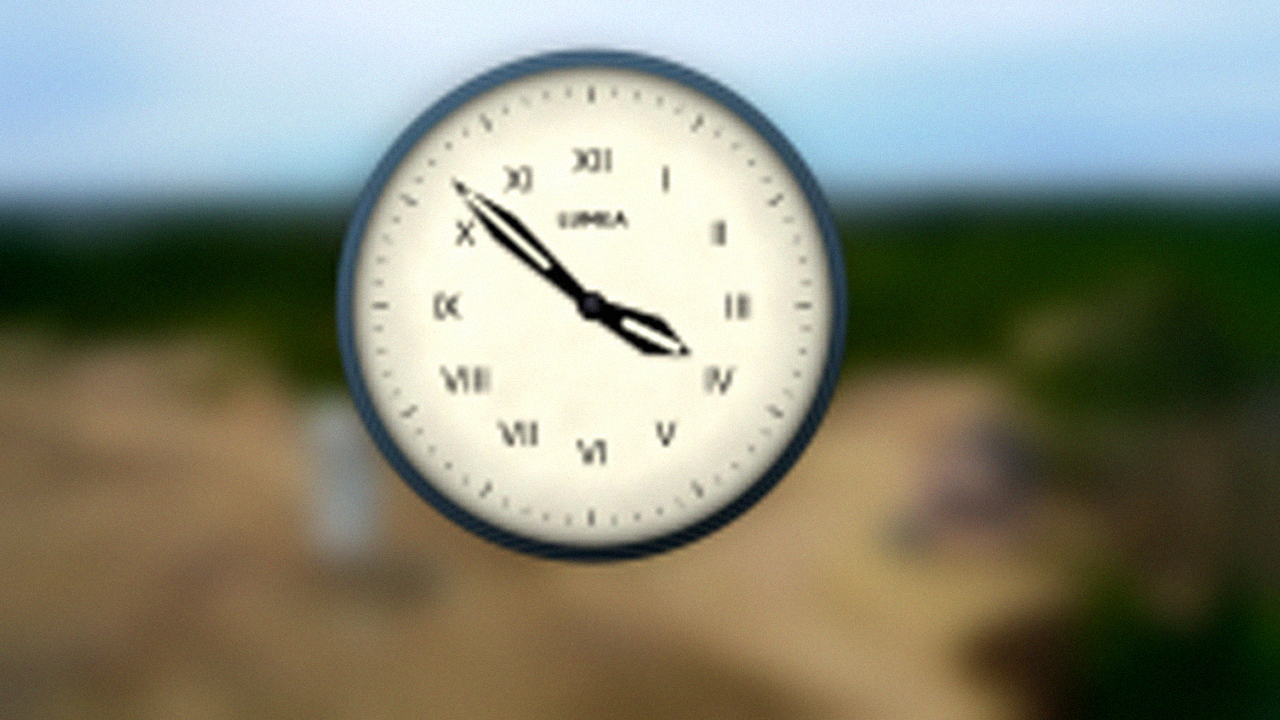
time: 3.52
